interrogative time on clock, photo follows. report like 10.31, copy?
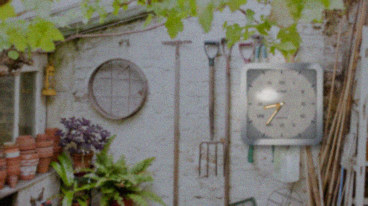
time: 8.36
